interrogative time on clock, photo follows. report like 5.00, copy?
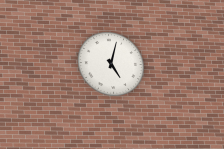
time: 5.03
